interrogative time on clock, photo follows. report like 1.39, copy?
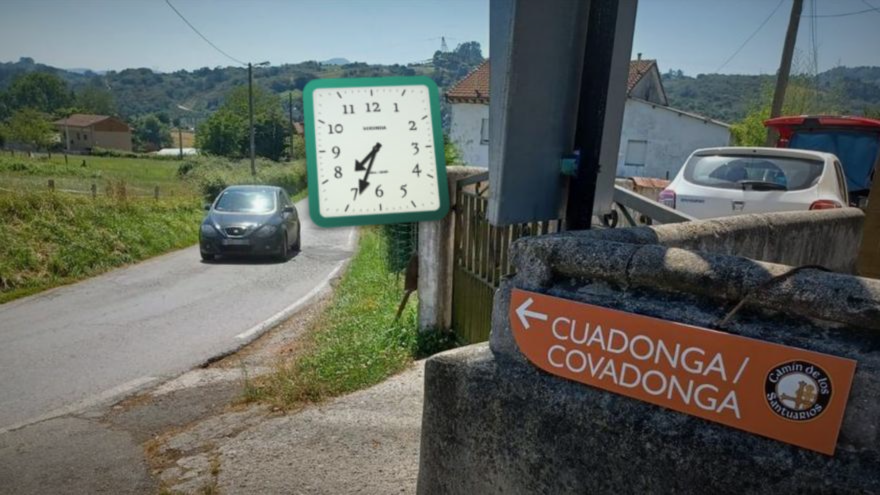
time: 7.34
